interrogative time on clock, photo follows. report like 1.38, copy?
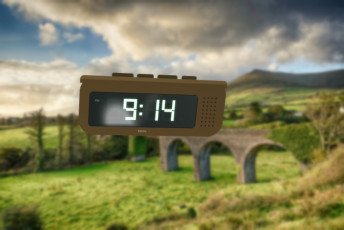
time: 9.14
